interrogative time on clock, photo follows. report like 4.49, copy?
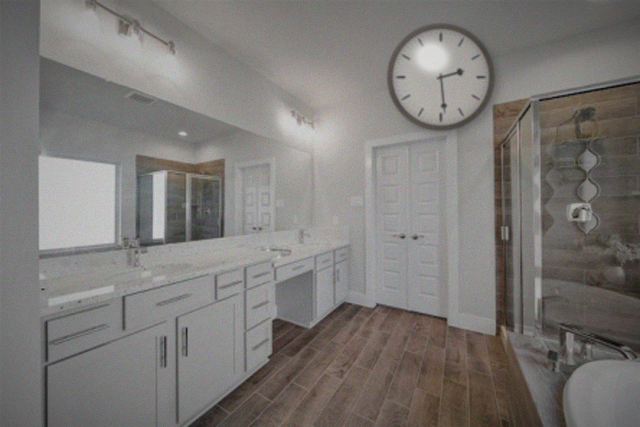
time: 2.29
